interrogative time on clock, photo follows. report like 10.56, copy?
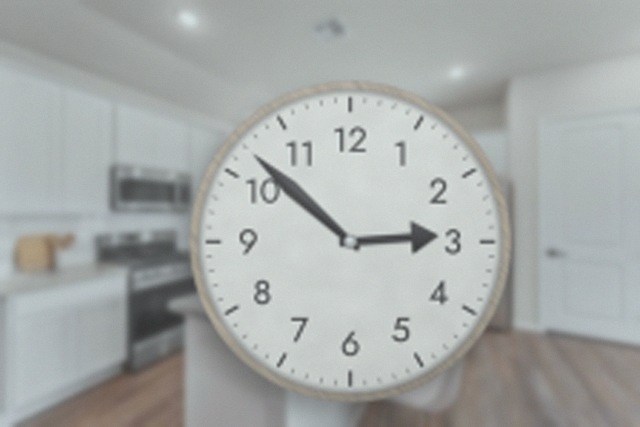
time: 2.52
